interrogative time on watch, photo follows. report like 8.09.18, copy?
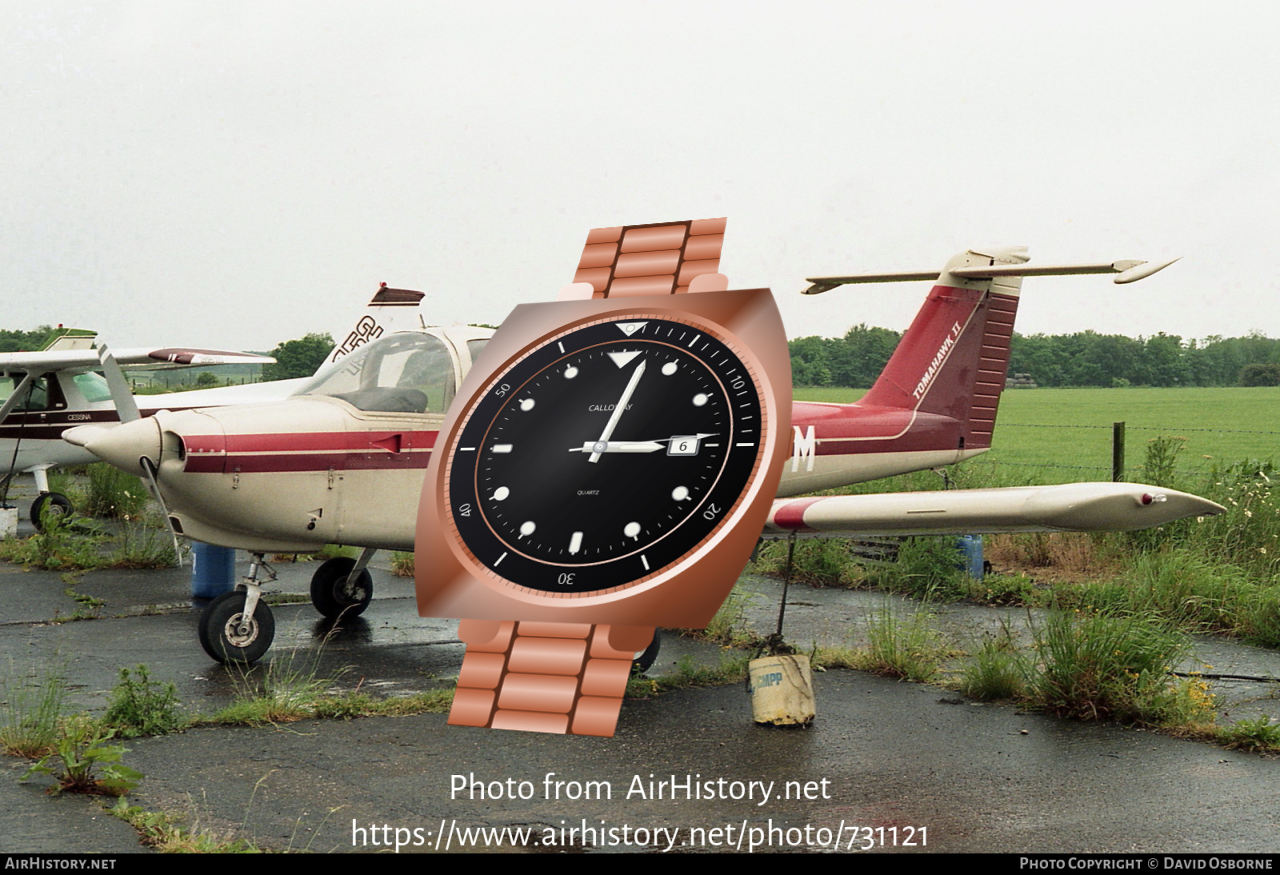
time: 3.02.14
